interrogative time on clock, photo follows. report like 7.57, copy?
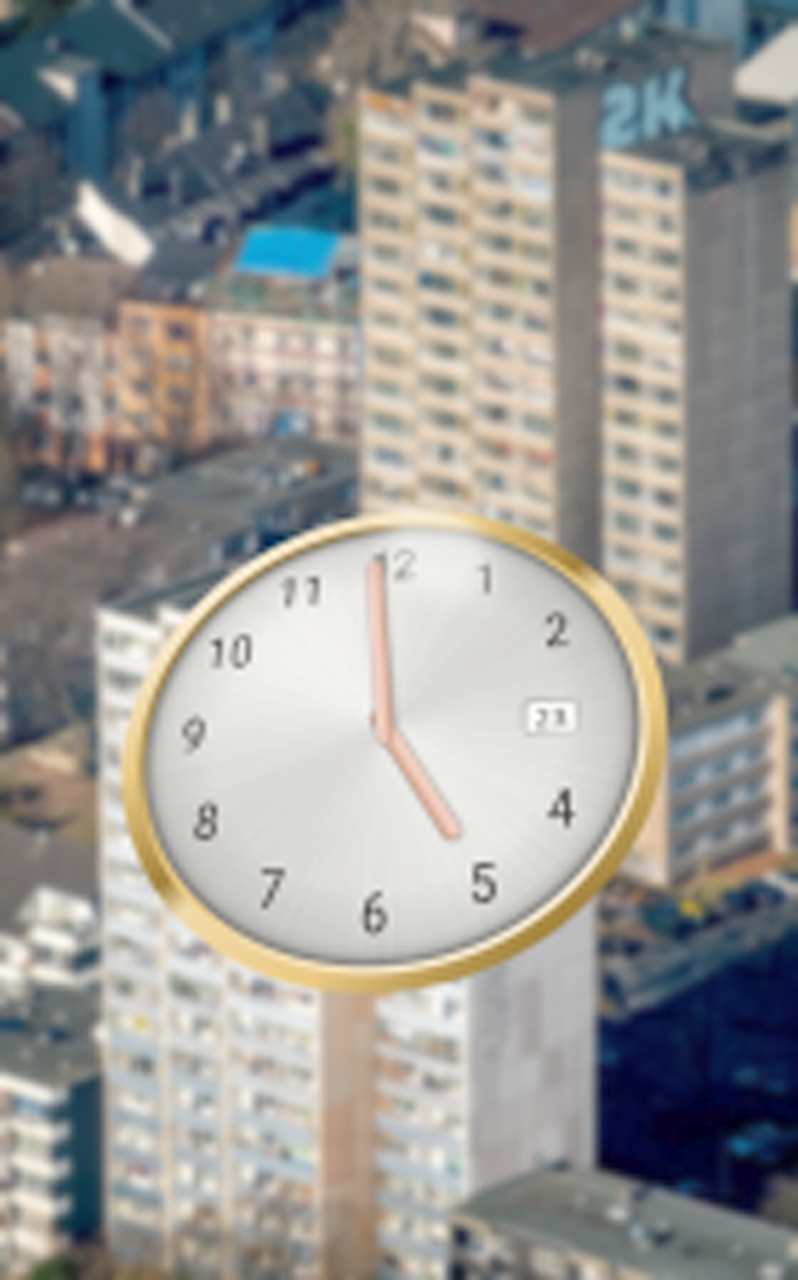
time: 4.59
